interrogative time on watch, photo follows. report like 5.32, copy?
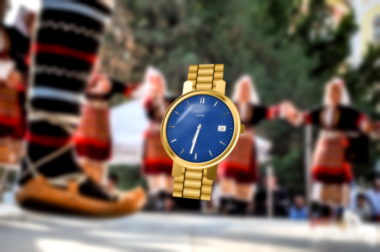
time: 6.32
